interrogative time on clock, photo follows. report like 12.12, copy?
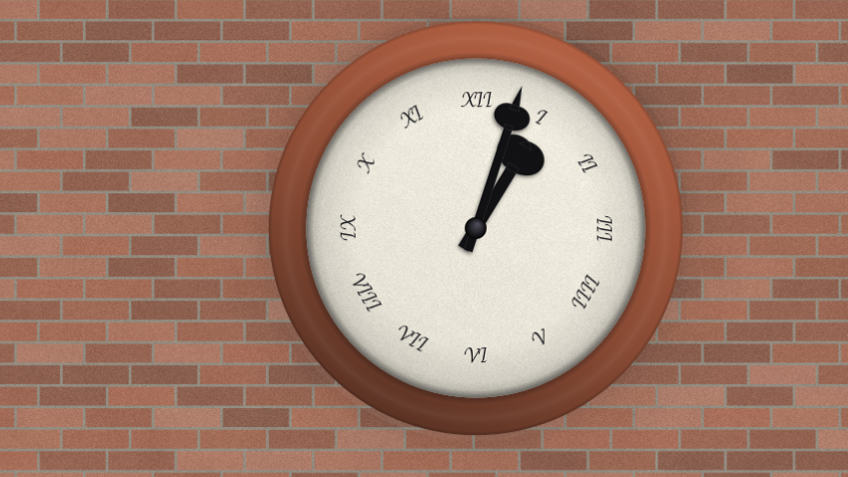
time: 1.03
